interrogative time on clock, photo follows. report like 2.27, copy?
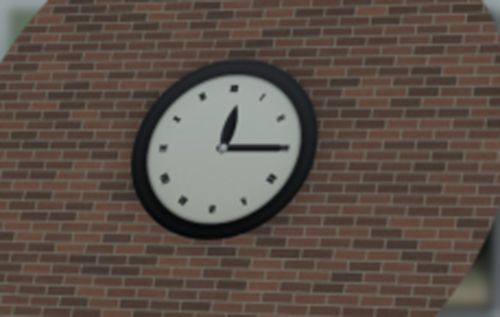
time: 12.15
